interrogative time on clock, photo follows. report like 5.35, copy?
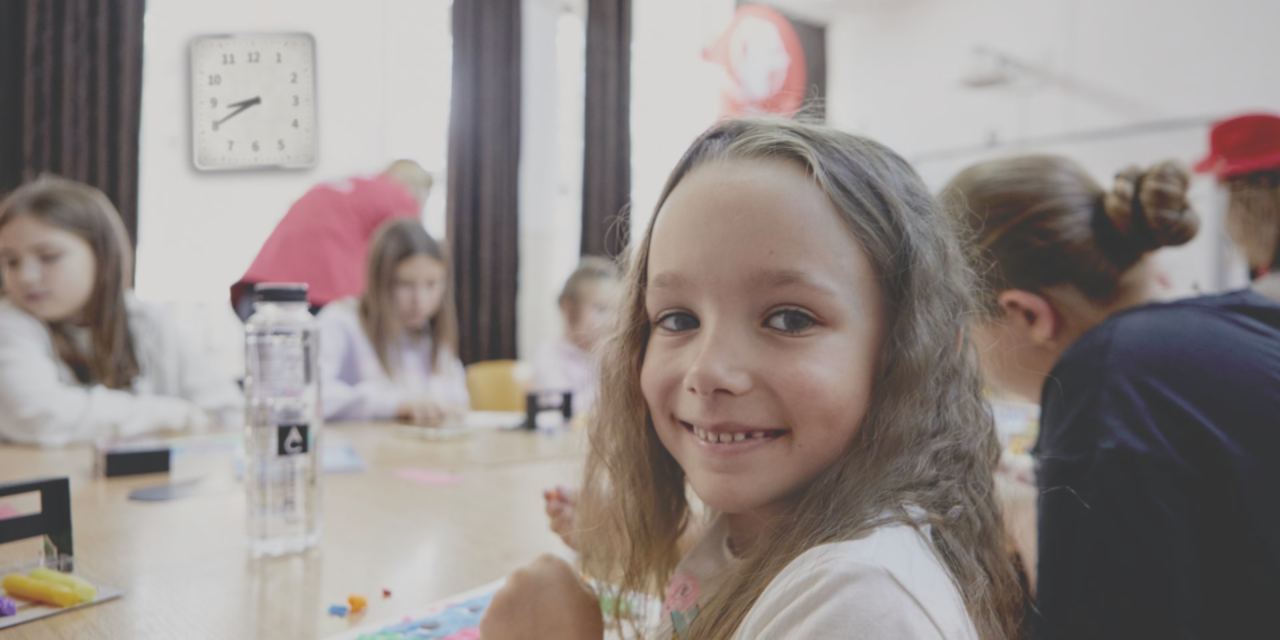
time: 8.40
